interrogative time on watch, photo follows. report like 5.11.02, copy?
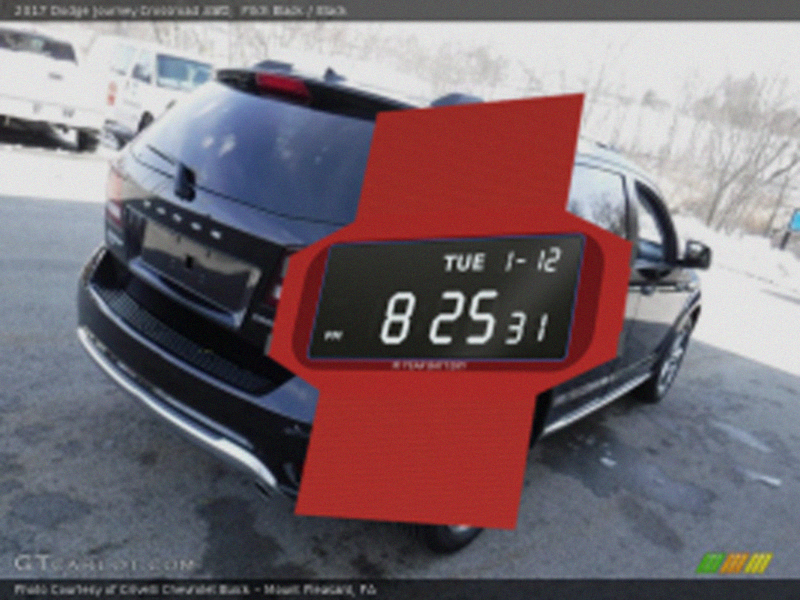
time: 8.25.31
